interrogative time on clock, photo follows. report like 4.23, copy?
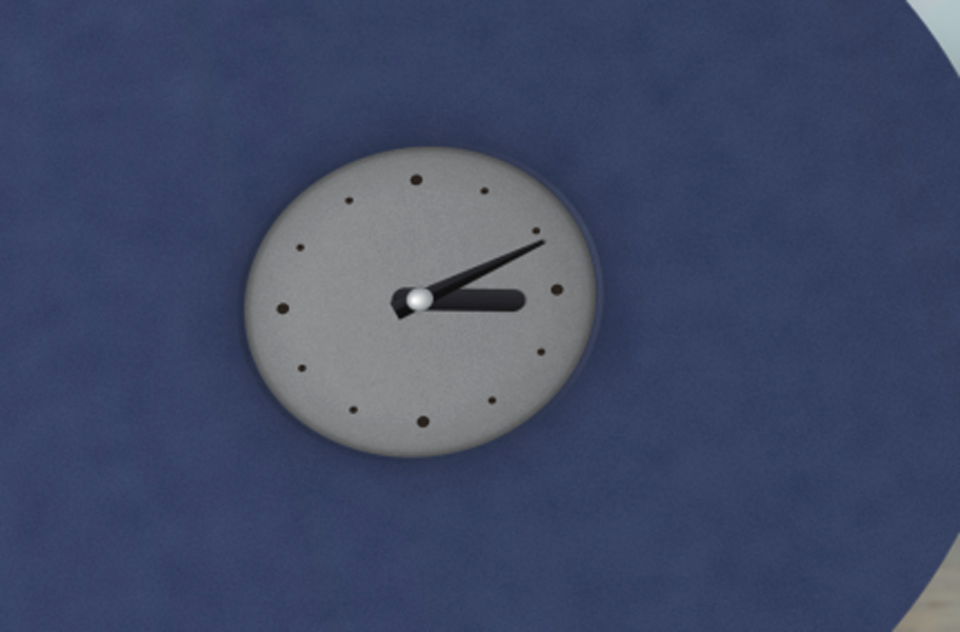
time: 3.11
